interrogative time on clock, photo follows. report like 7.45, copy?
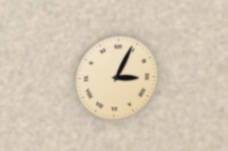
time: 3.04
